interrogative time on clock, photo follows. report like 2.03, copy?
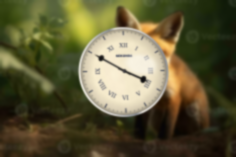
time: 3.50
